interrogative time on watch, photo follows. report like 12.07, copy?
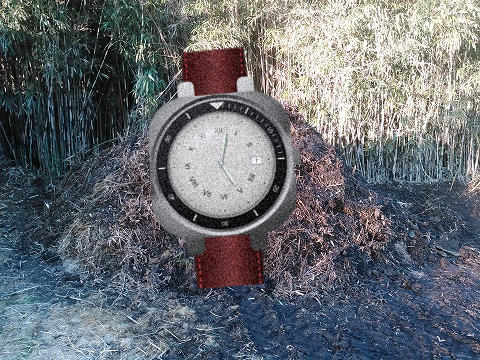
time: 5.02
